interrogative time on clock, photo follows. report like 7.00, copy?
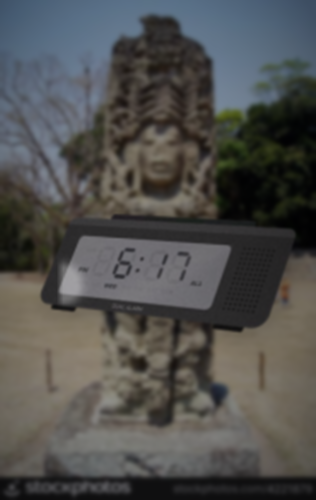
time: 6.17
